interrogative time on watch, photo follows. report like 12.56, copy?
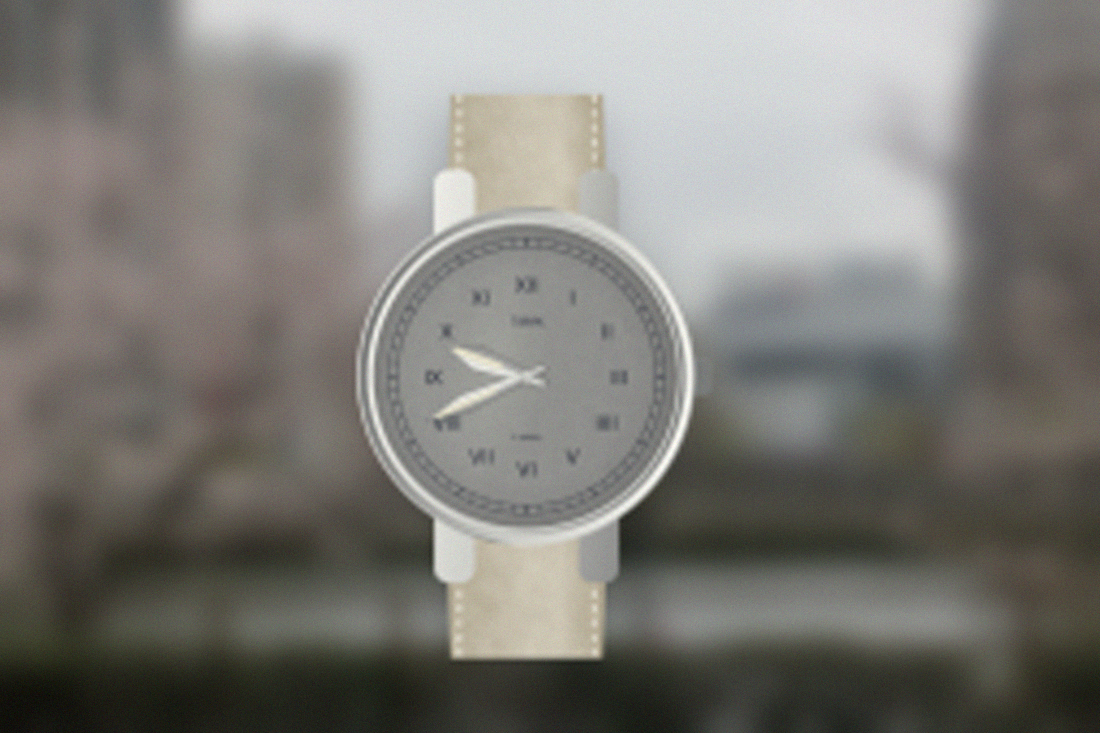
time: 9.41
